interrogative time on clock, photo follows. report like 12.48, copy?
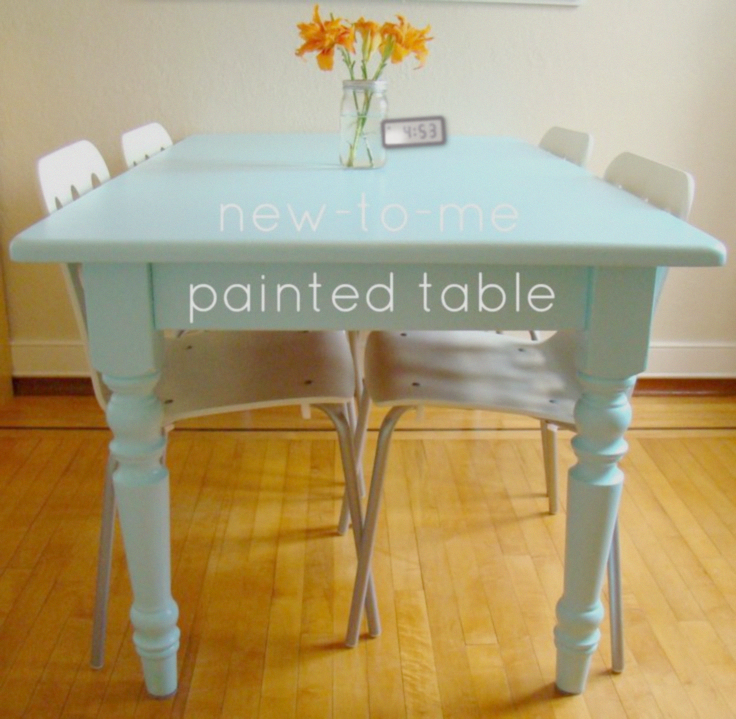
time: 4.53
